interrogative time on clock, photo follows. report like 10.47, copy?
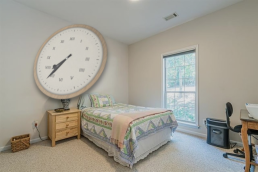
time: 7.36
